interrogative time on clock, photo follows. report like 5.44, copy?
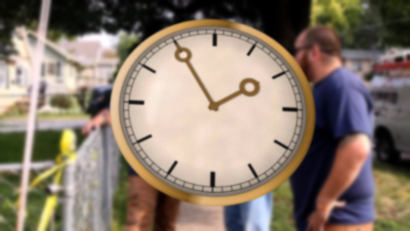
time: 1.55
